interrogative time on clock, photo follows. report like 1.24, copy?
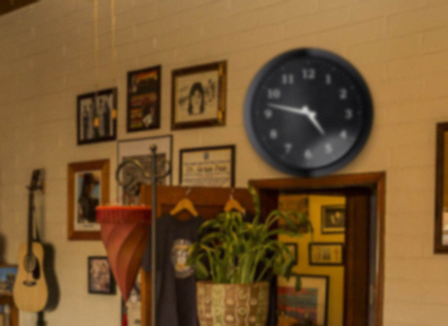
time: 4.47
